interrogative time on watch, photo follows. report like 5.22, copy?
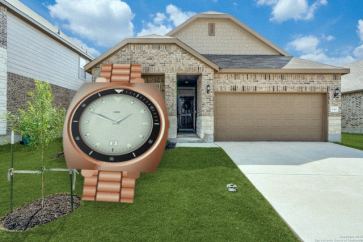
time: 1.49
